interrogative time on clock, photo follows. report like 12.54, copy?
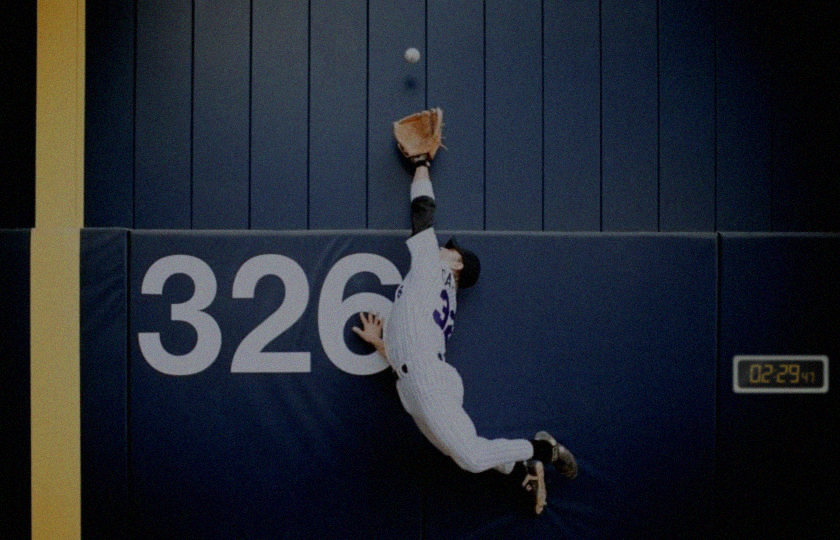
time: 2.29
